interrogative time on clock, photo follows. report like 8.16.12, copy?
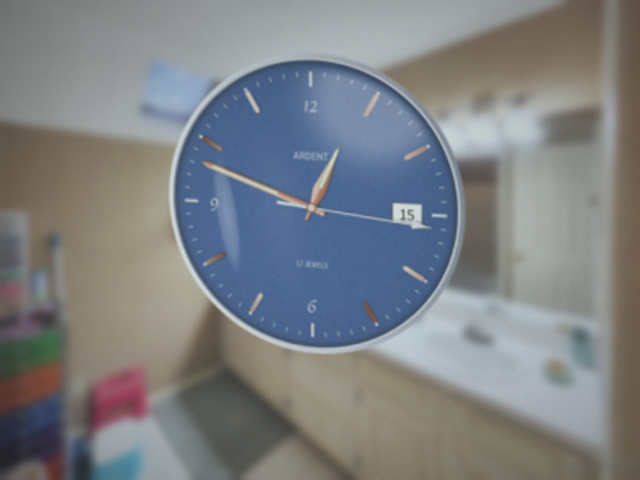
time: 12.48.16
